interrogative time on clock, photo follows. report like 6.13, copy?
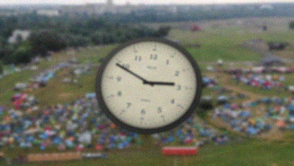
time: 2.49
